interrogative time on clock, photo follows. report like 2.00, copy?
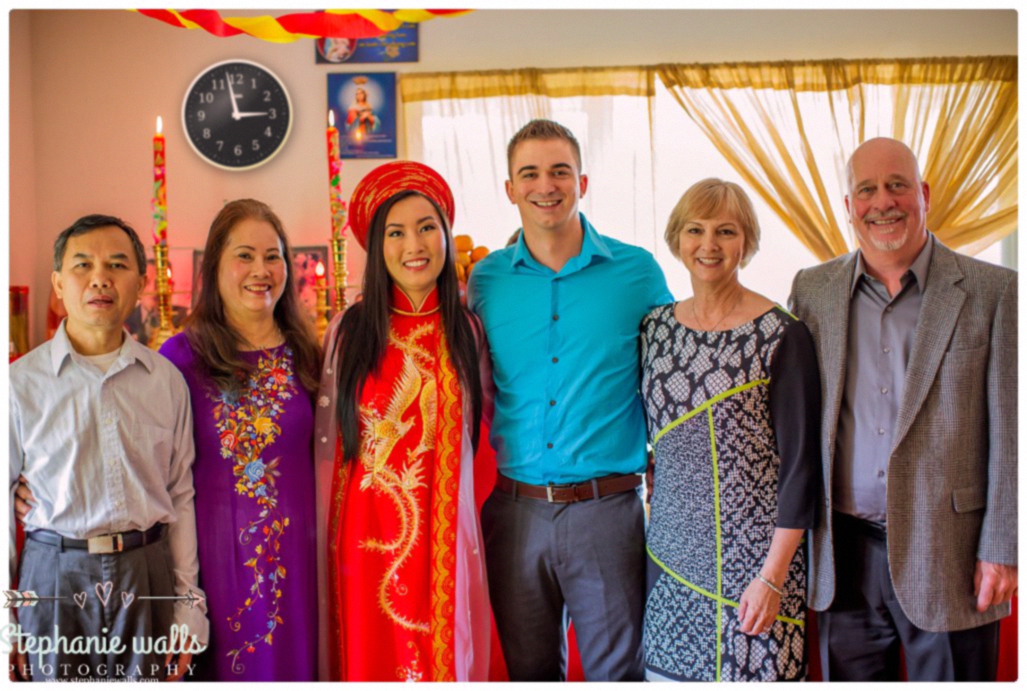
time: 2.58
